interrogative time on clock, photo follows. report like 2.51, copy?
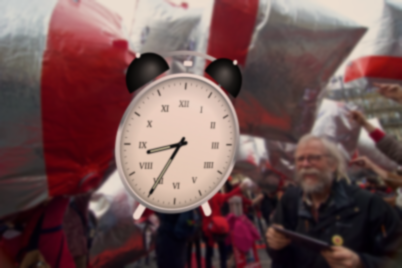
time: 8.35
